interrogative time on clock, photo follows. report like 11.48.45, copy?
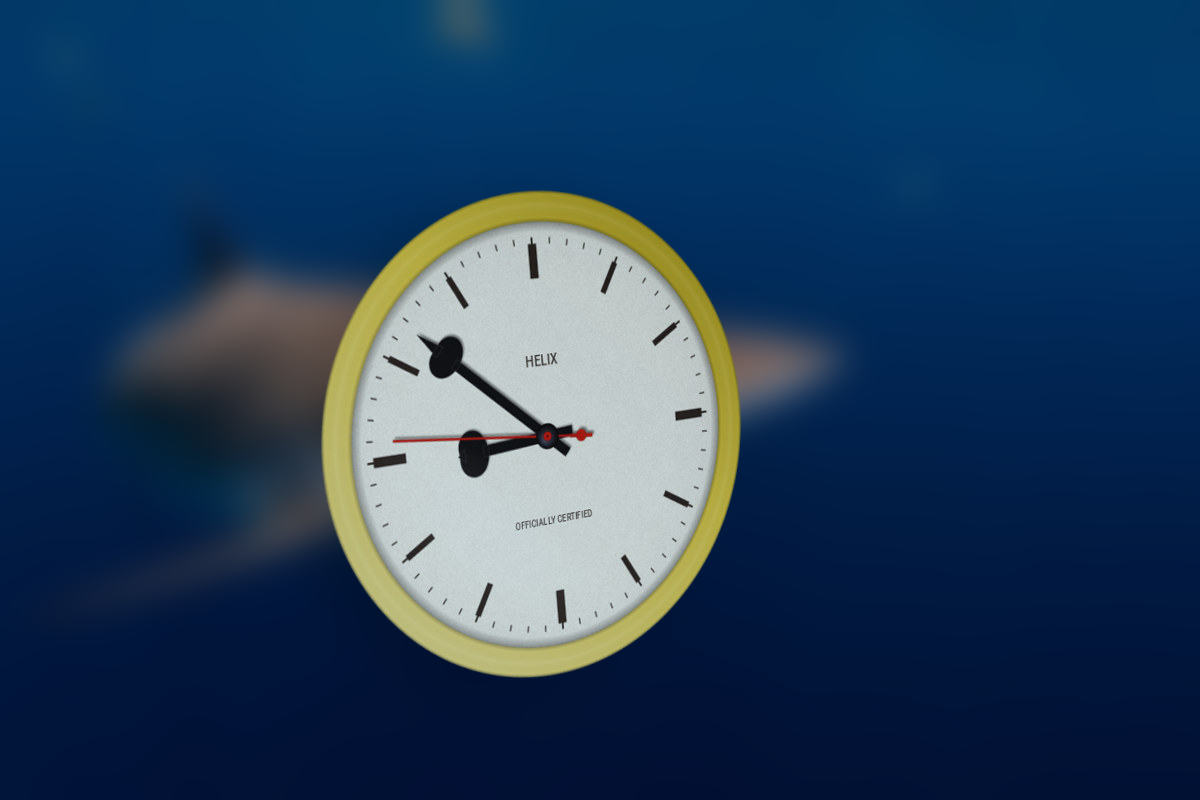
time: 8.51.46
